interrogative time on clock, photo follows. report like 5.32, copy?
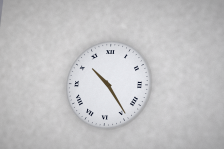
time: 10.24
